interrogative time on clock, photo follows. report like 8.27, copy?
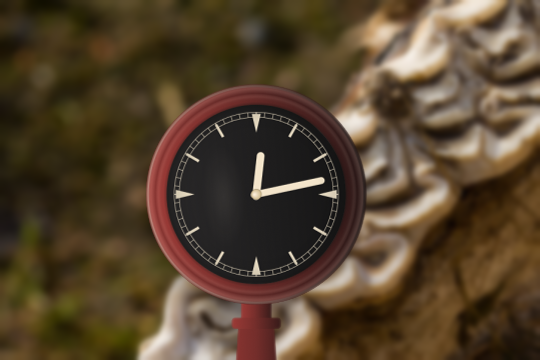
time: 12.13
